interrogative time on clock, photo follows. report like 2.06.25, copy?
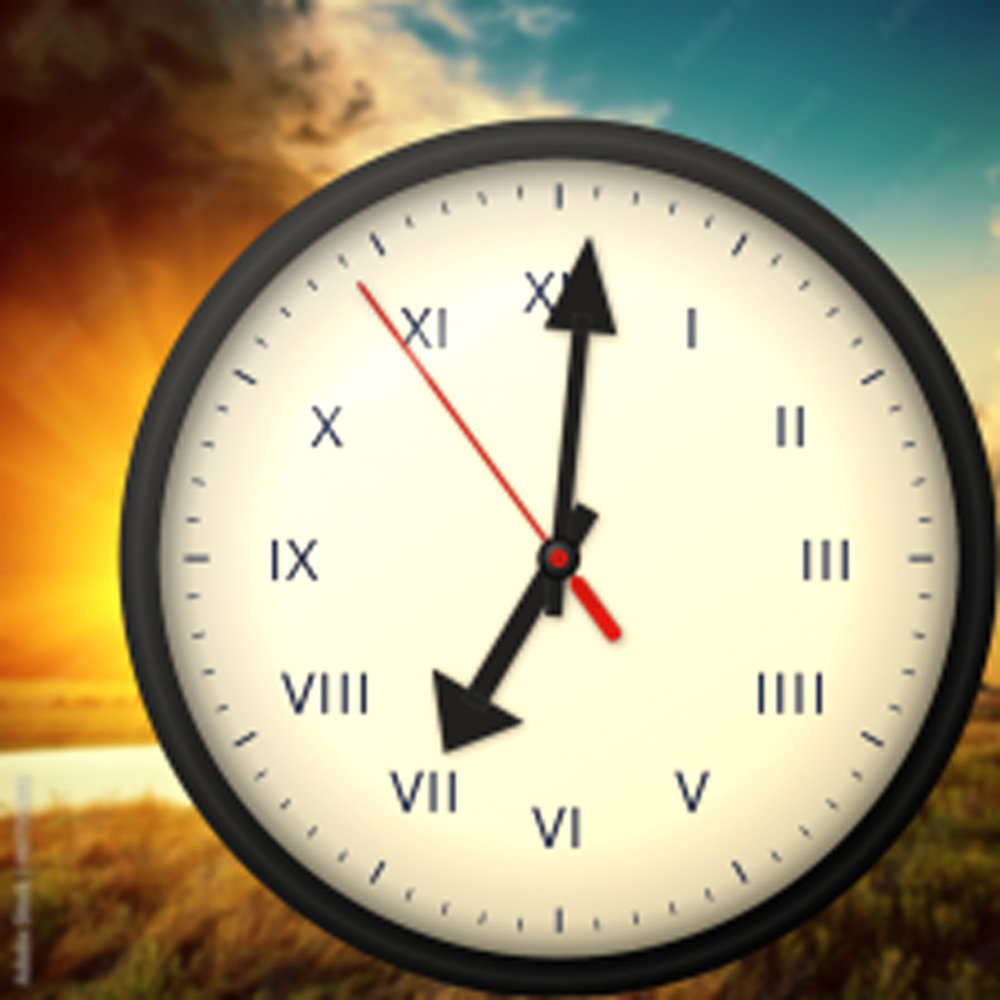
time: 7.00.54
